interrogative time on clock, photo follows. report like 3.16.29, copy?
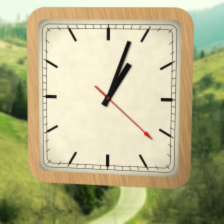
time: 1.03.22
